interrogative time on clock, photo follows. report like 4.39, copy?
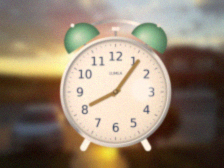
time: 8.06
